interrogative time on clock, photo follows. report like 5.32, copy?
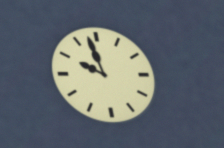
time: 9.58
